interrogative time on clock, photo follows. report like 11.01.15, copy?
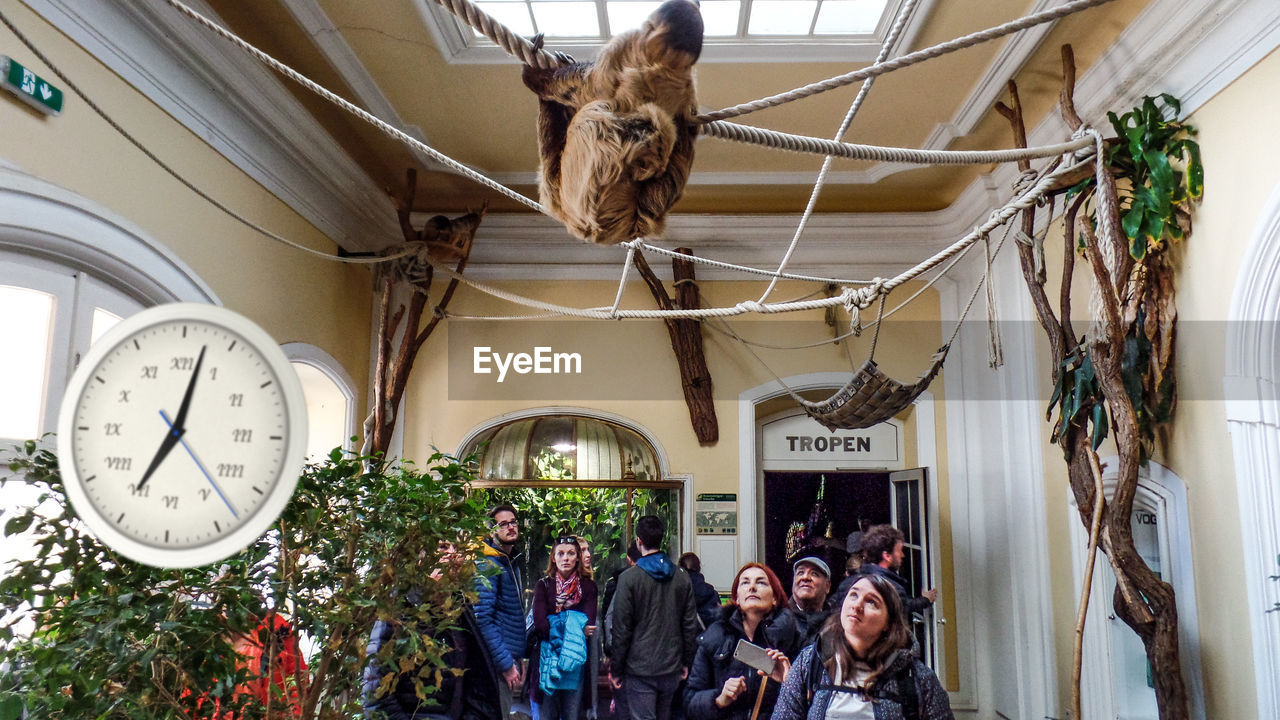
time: 7.02.23
